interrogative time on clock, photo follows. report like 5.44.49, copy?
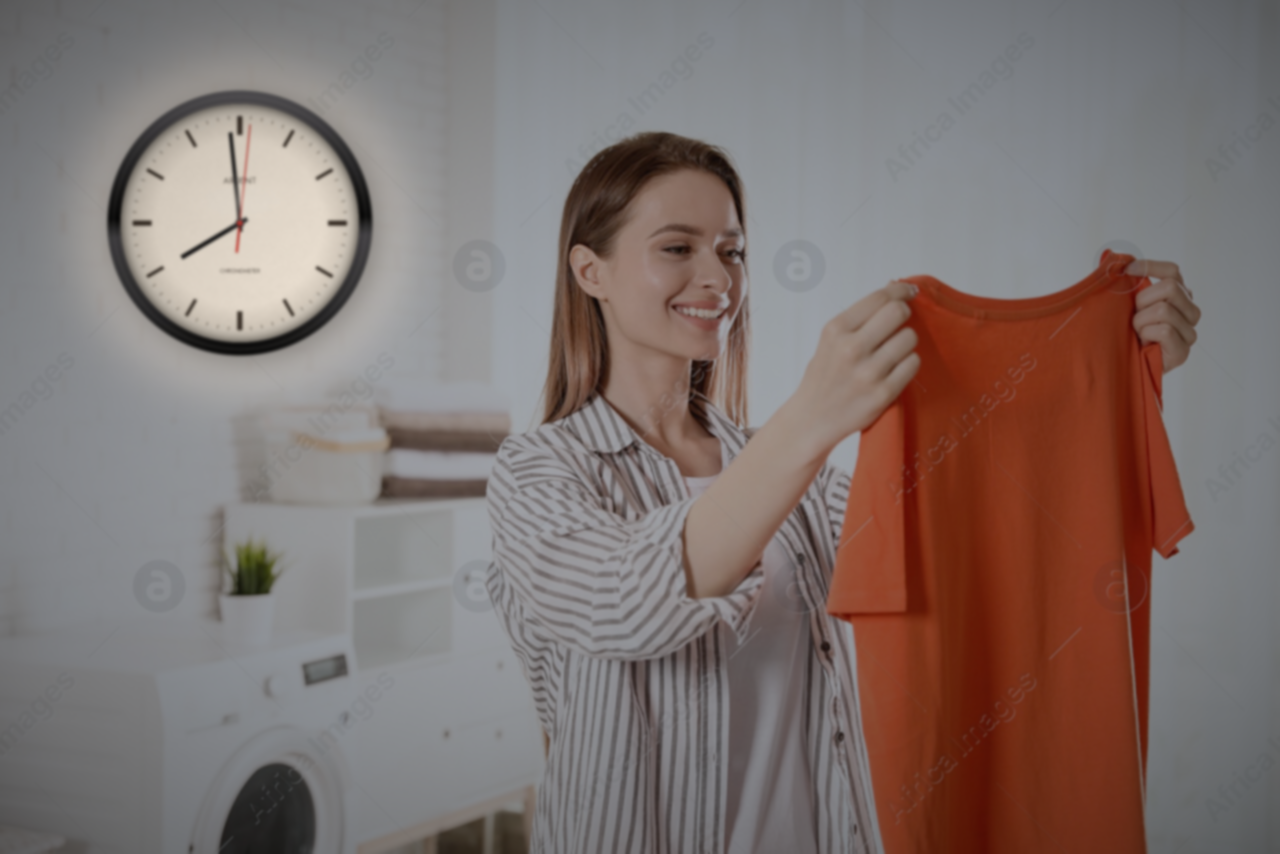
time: 7.59.01
